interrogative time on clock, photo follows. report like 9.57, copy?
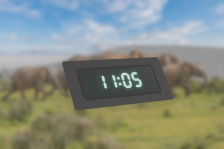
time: 11.05
